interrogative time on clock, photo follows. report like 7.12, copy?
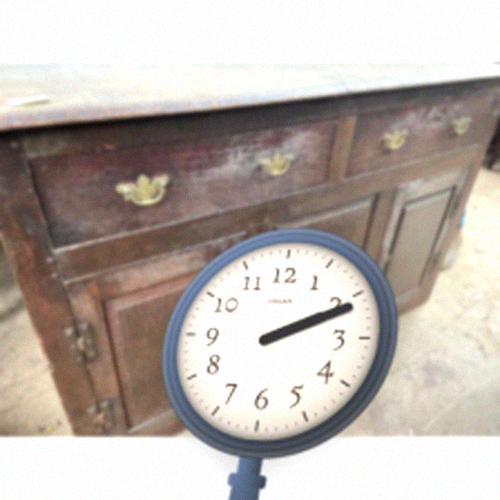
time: 2.11
